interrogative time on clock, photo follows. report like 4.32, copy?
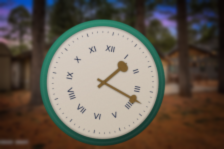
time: 1.18
